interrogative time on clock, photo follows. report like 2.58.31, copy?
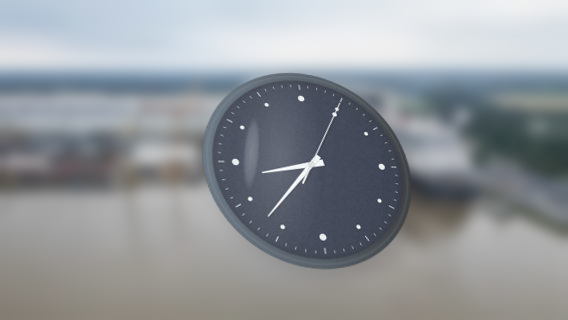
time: 8.37.05
